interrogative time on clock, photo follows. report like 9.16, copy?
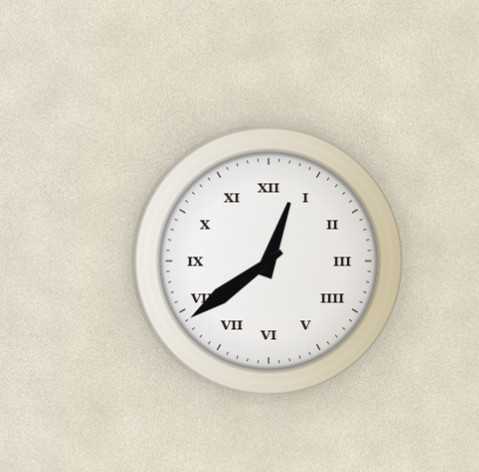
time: 12.39
